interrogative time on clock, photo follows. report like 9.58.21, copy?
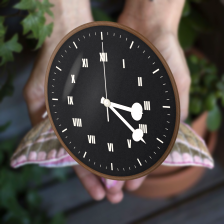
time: 3.22.00
